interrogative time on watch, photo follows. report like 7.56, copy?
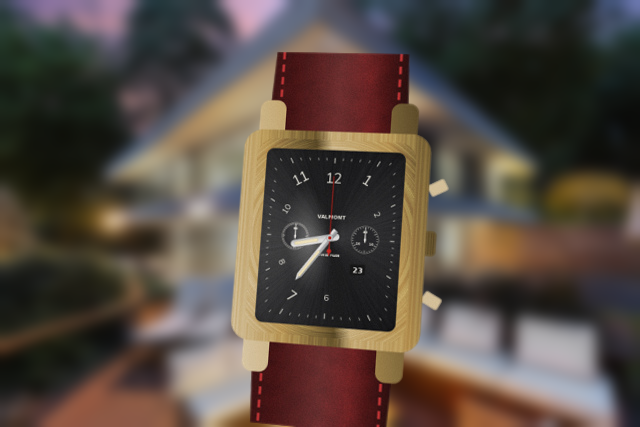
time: 8.36
